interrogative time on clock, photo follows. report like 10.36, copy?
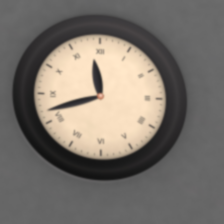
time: 11.42
